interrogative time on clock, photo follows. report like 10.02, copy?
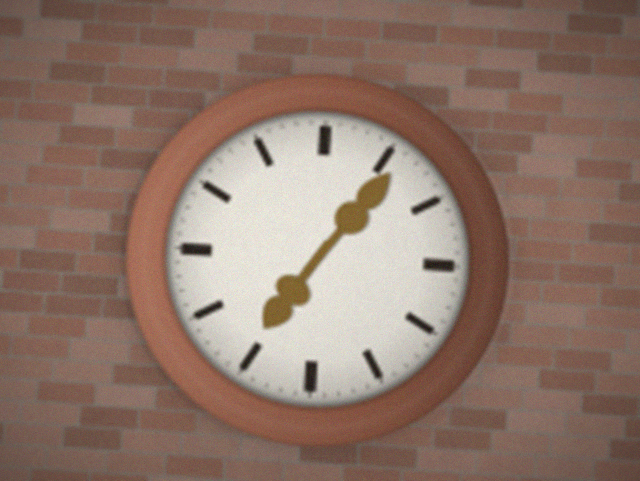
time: 7.06
